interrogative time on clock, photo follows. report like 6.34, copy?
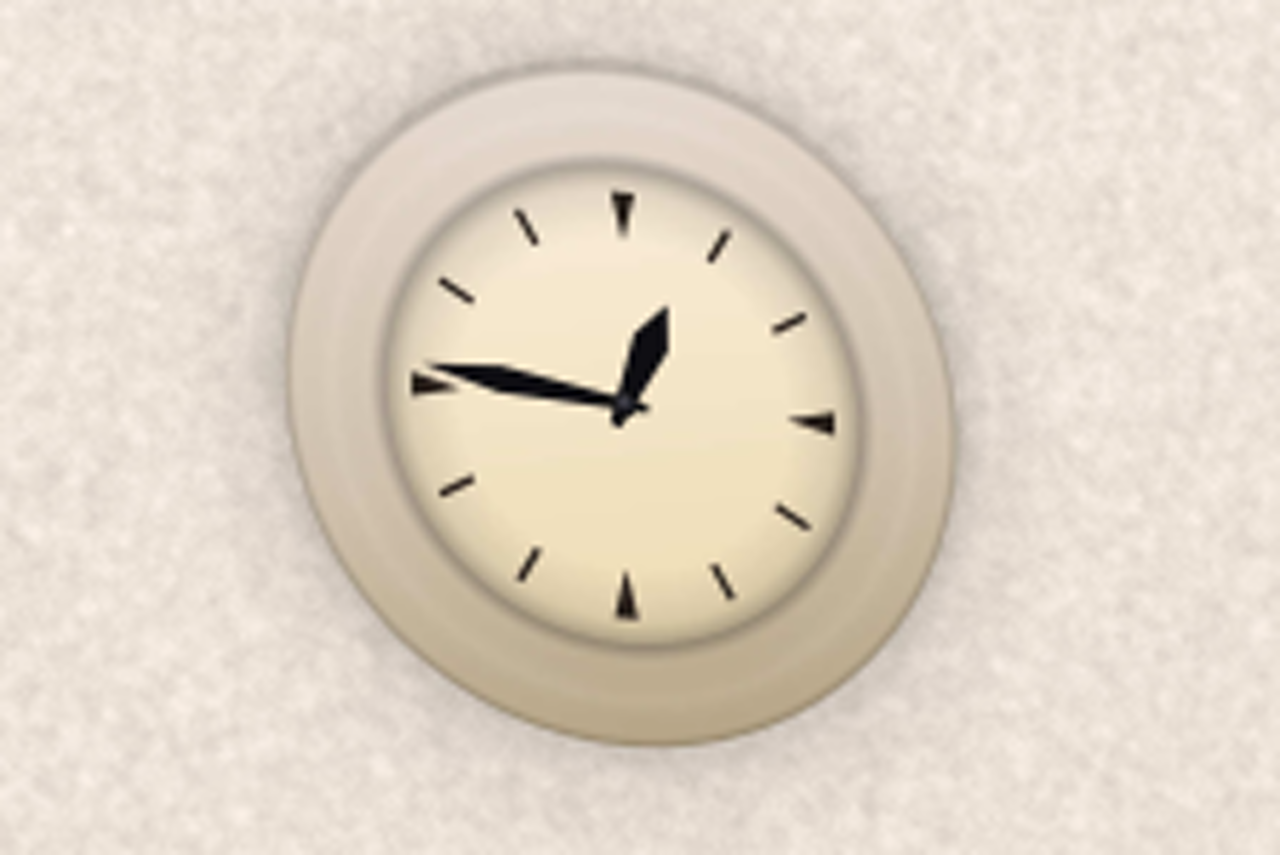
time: 12.46
